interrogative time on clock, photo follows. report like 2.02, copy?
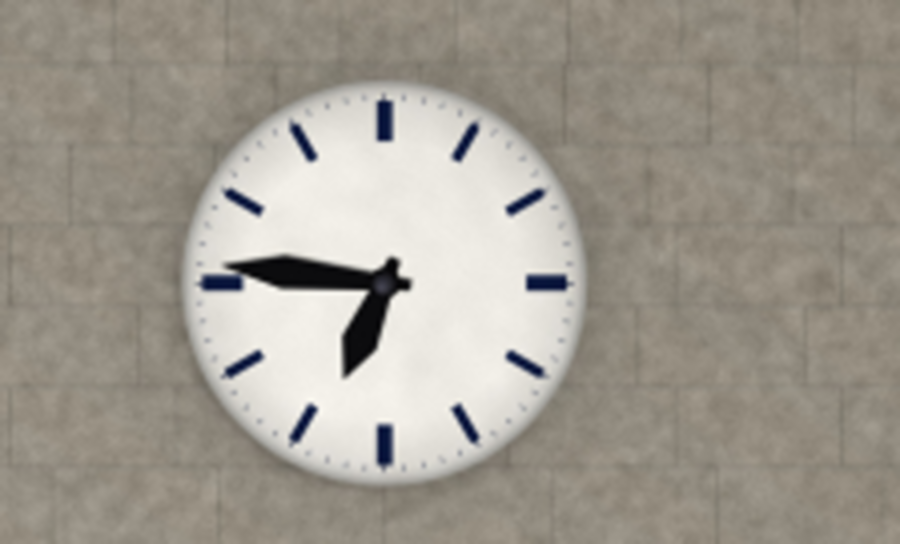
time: 6.46
